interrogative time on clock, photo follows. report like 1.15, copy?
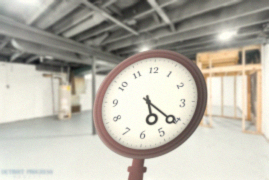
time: 5.21
